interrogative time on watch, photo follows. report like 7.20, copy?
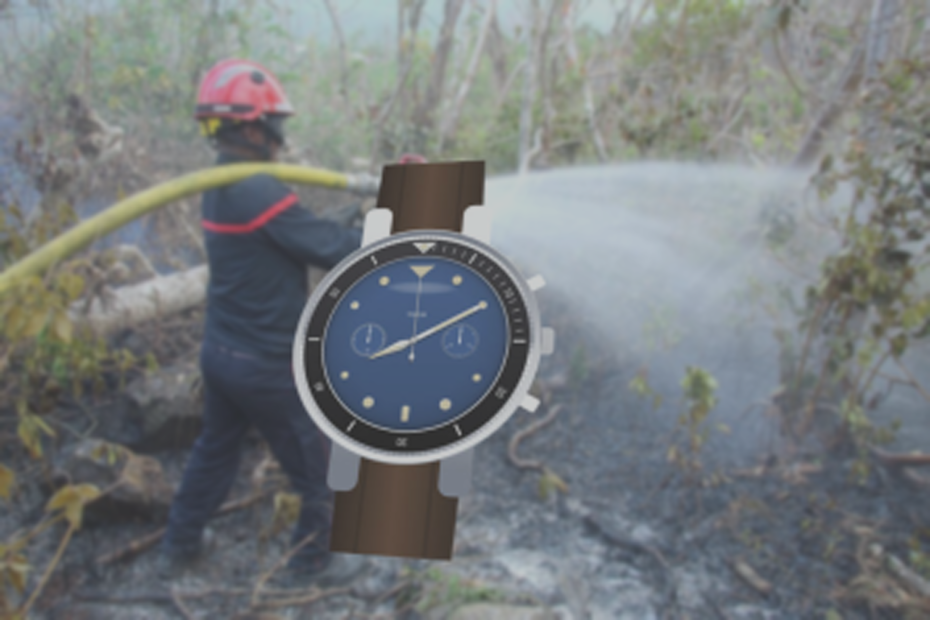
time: 8.10
